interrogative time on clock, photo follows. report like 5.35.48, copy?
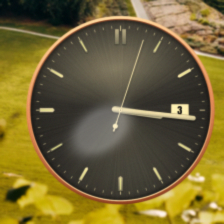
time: 3.16.03
